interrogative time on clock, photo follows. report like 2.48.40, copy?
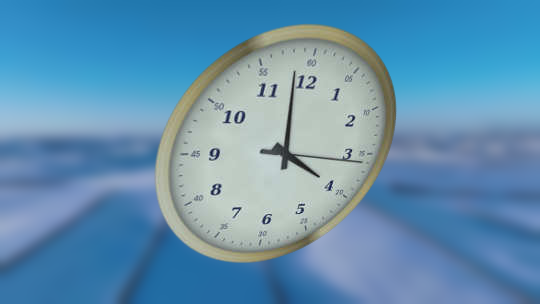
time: 3.58.16
